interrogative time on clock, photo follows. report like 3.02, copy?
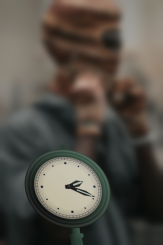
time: 2.19
